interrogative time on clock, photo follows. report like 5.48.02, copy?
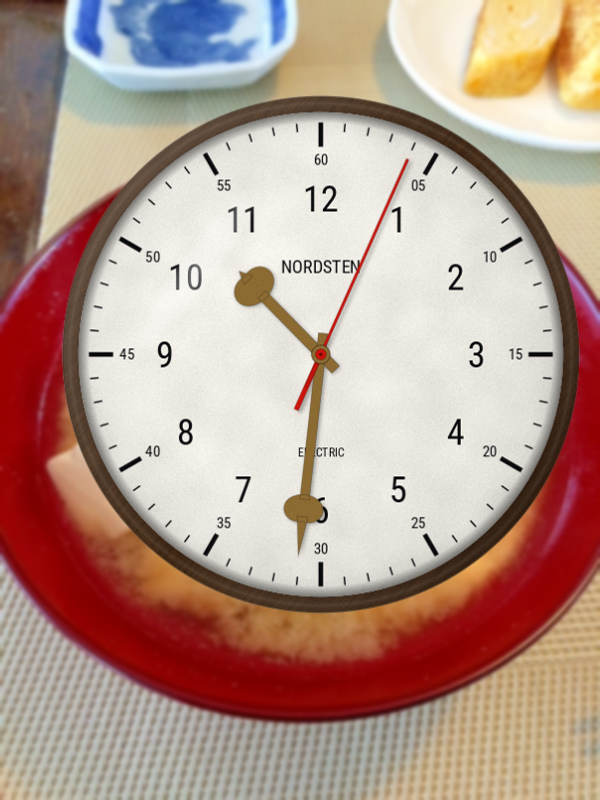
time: 10.31.04
